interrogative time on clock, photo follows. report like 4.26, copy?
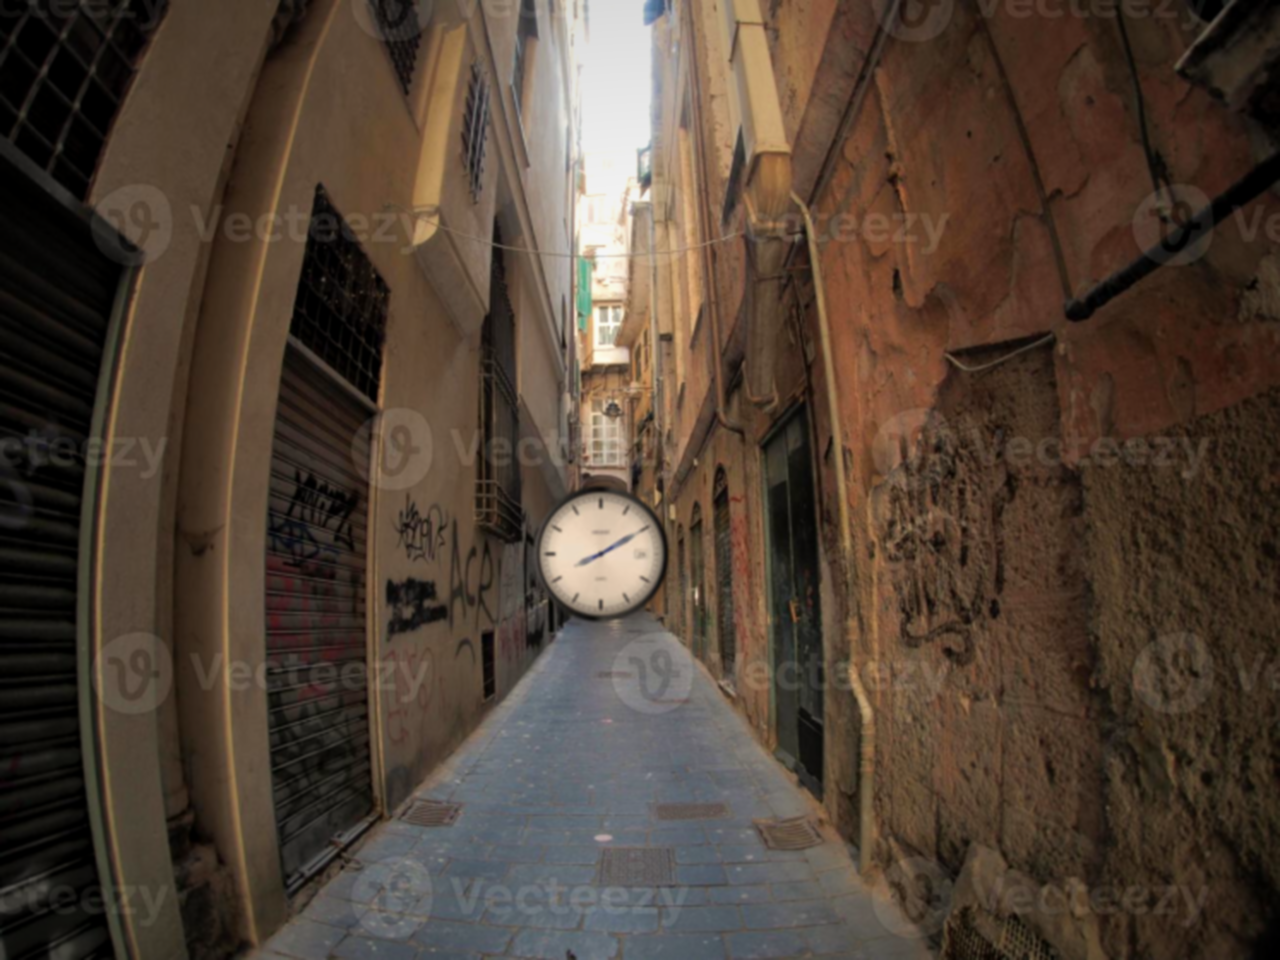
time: 8.10
